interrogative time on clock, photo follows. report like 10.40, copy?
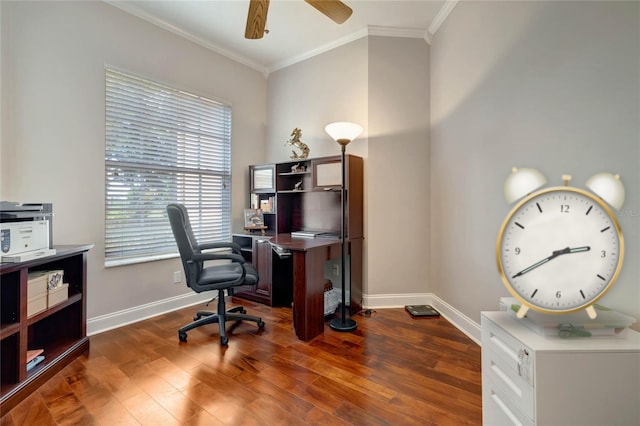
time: 2.40
